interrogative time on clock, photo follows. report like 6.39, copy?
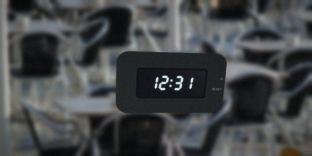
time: 12.31
